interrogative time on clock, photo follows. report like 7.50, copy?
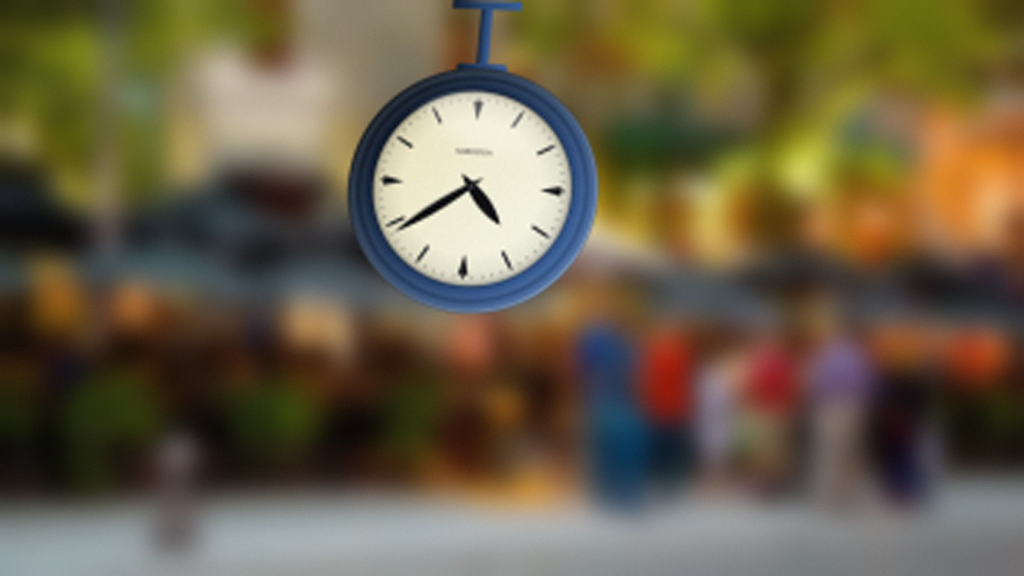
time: 4.39
